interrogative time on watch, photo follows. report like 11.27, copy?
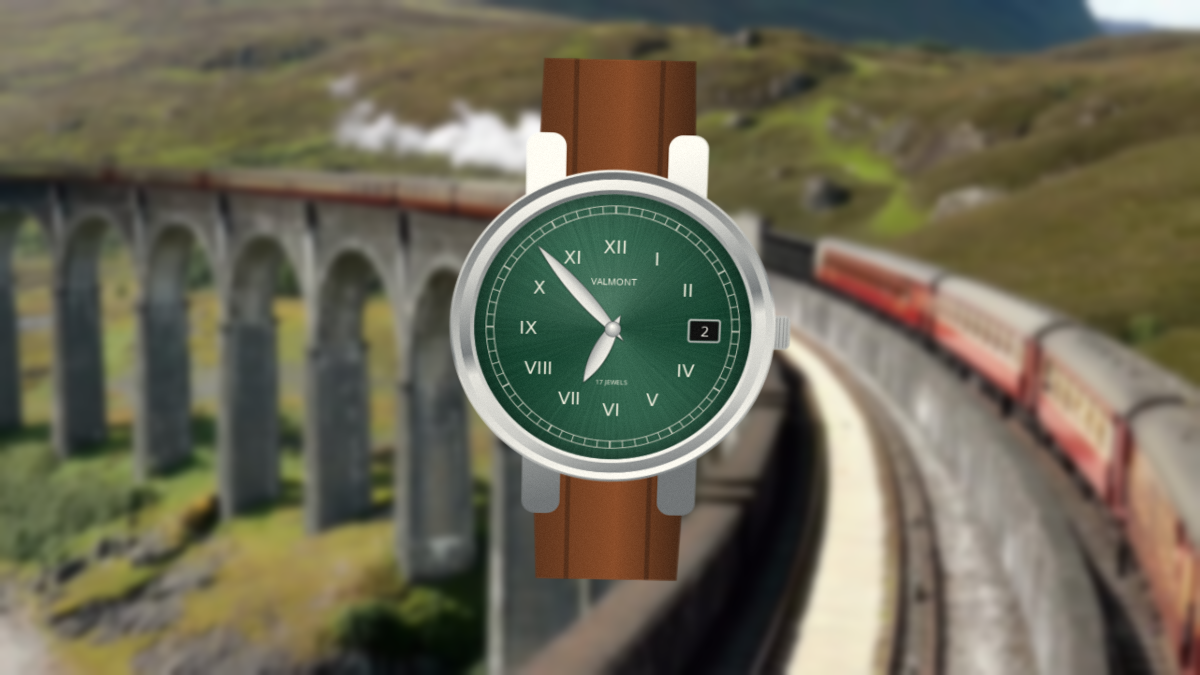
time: 6.53
